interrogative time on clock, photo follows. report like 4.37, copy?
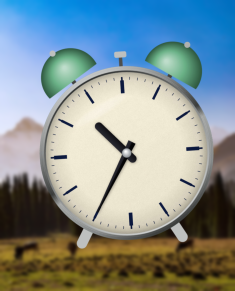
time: 10.35
